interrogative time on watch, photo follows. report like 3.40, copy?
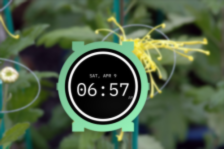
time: 6.57
